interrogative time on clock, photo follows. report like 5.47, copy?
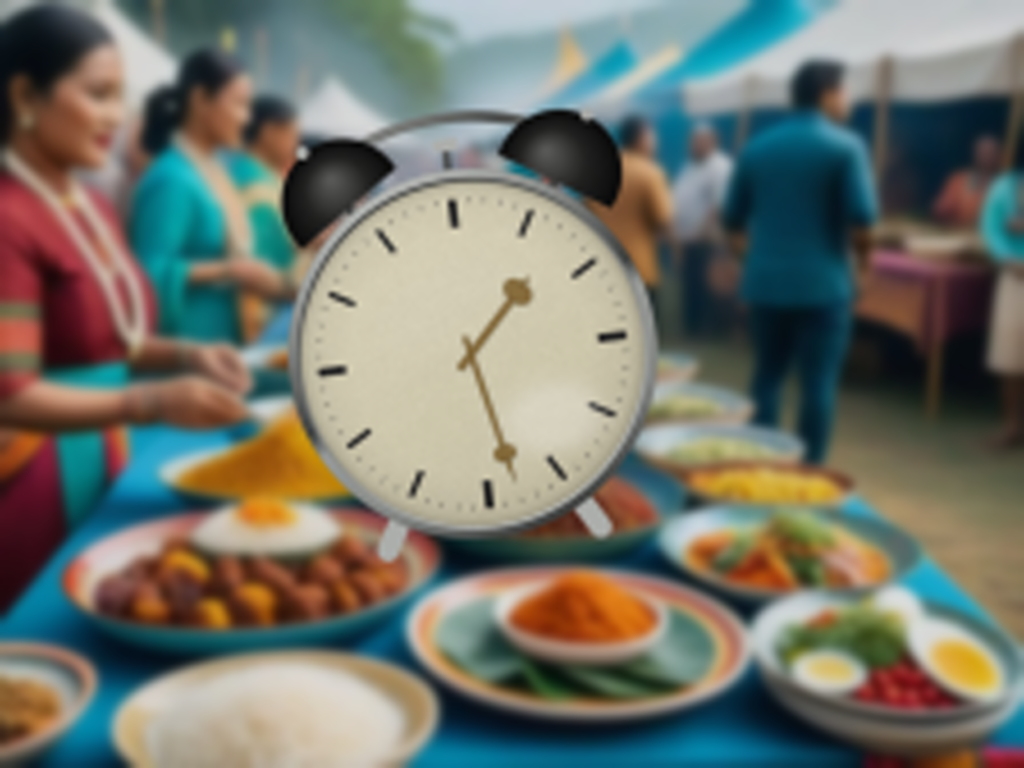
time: 1.28
